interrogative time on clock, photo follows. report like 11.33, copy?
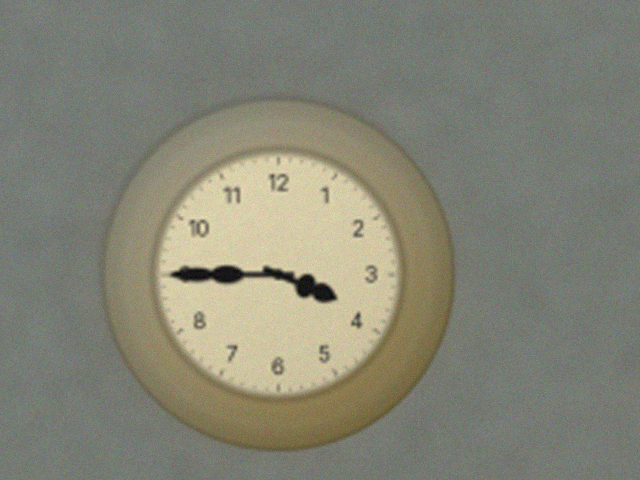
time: 3.45
